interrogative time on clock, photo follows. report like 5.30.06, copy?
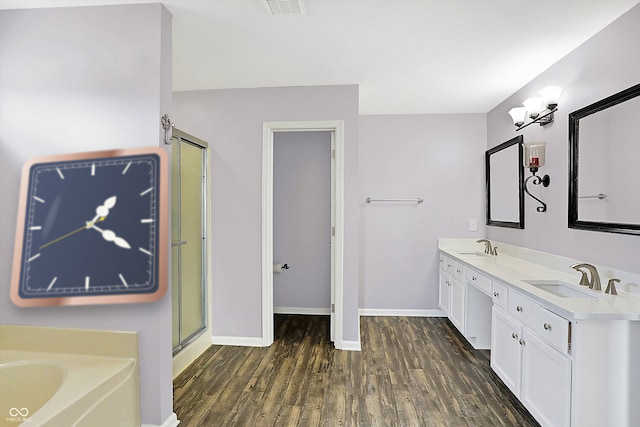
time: 1.20.41
